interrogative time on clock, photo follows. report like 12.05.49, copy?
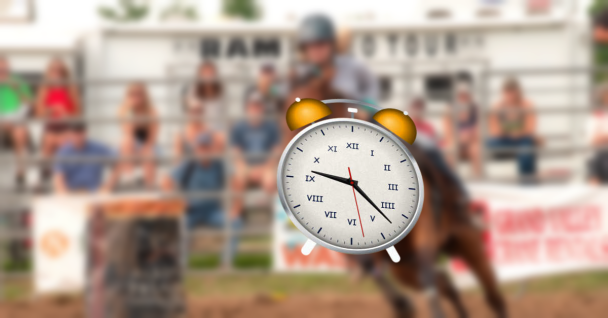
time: 9.22.28
